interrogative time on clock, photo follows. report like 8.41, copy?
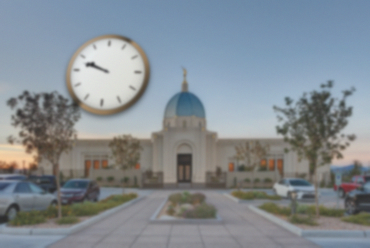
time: 9.48
